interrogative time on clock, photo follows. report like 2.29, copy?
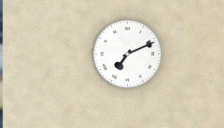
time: 7.11
